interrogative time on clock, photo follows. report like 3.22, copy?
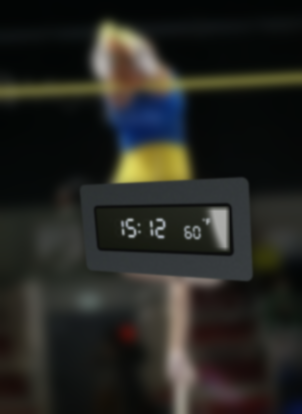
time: 15.12
